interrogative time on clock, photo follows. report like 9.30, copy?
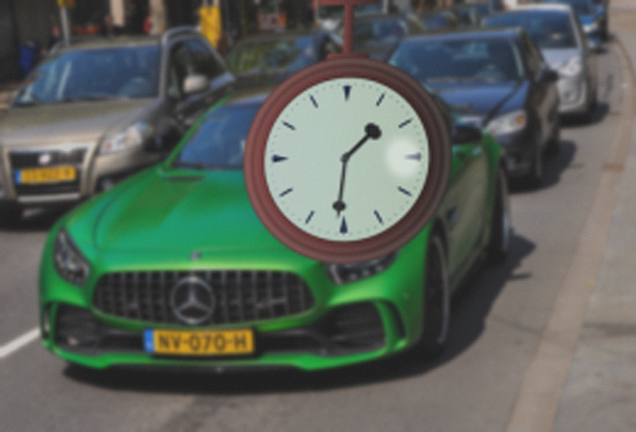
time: 1.31
